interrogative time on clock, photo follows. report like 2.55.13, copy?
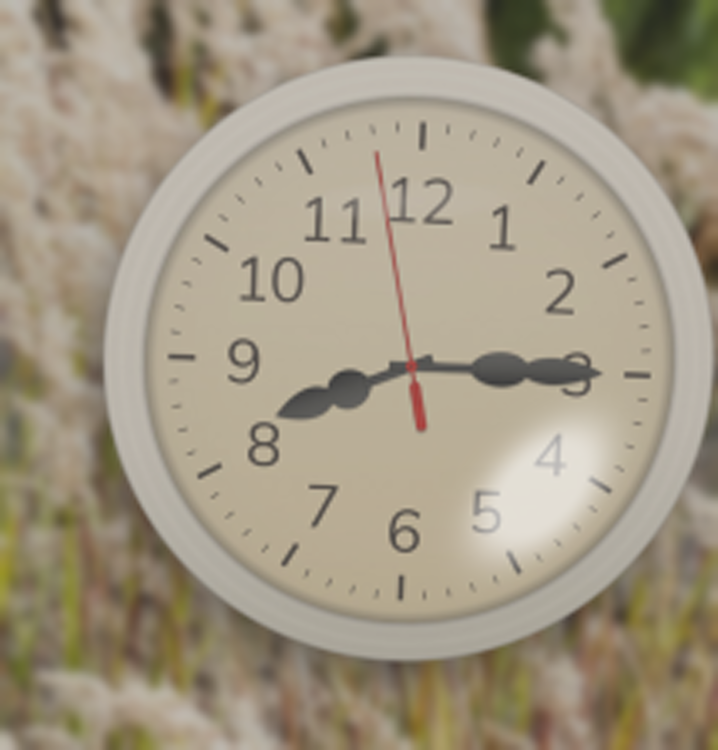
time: 8.14.58
